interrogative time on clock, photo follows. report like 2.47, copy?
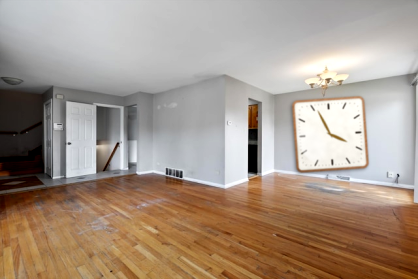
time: 3.56
